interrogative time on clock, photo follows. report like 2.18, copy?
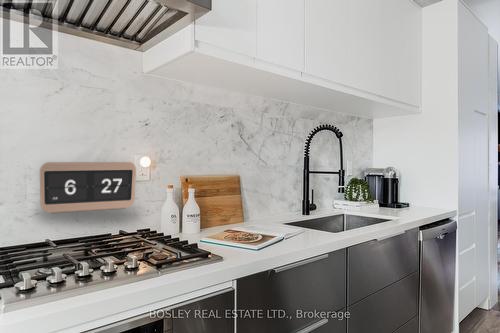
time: 6.27
